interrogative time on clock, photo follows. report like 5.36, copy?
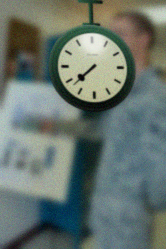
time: 7.38
